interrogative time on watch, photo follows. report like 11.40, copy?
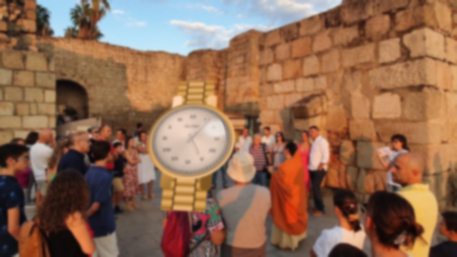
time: 5.06
